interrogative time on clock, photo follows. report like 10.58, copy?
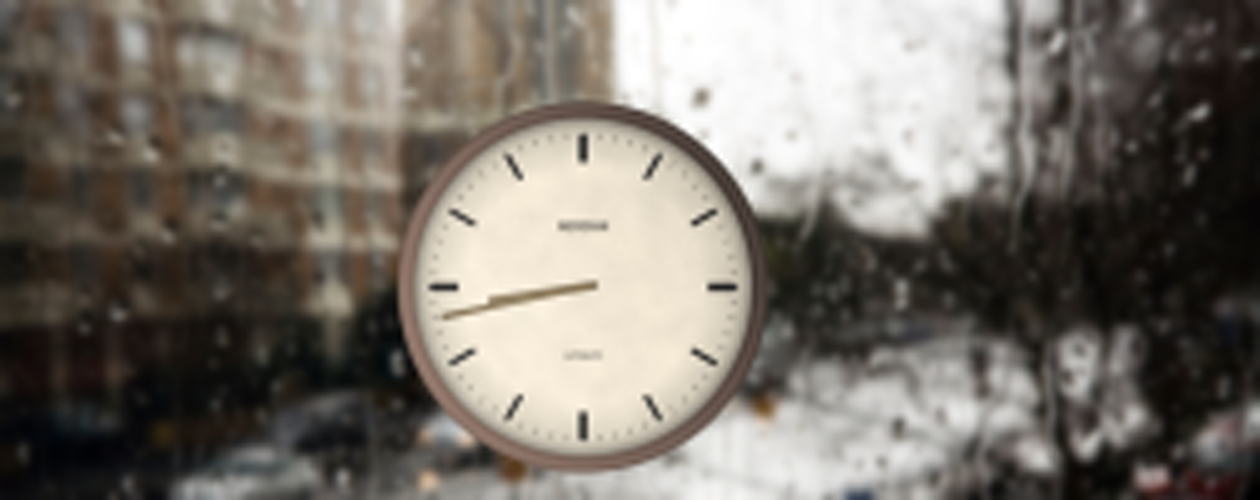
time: 8.43
